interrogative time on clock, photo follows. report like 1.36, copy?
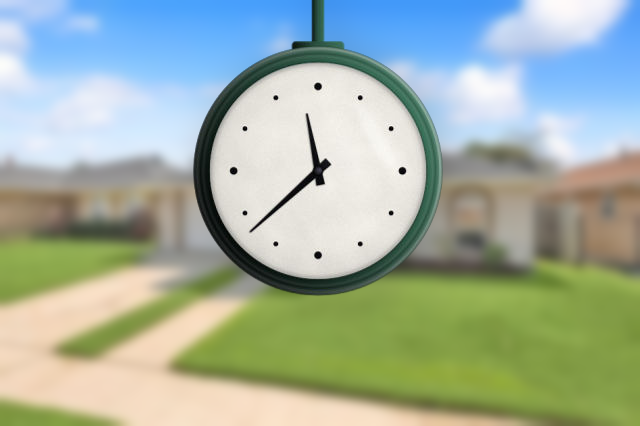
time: 11.38
